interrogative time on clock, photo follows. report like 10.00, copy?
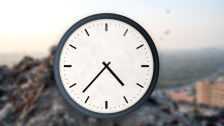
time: 4.37
